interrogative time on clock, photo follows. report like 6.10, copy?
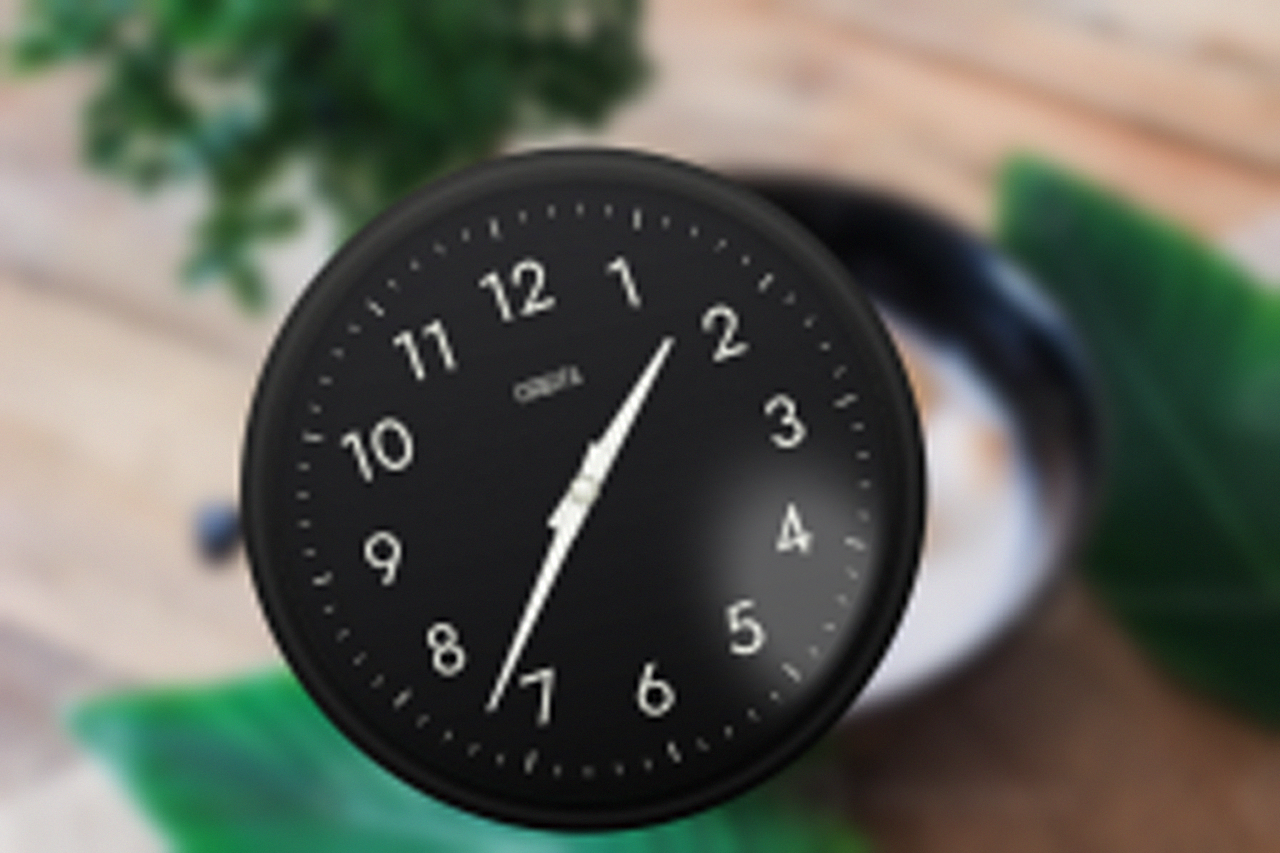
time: 1.37
